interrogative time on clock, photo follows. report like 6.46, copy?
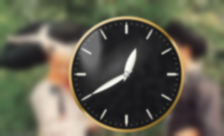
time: 12.40
